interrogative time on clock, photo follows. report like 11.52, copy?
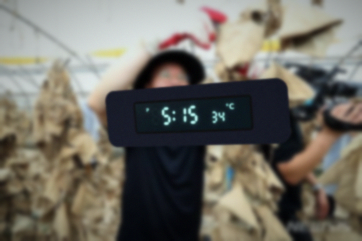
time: 5.15
